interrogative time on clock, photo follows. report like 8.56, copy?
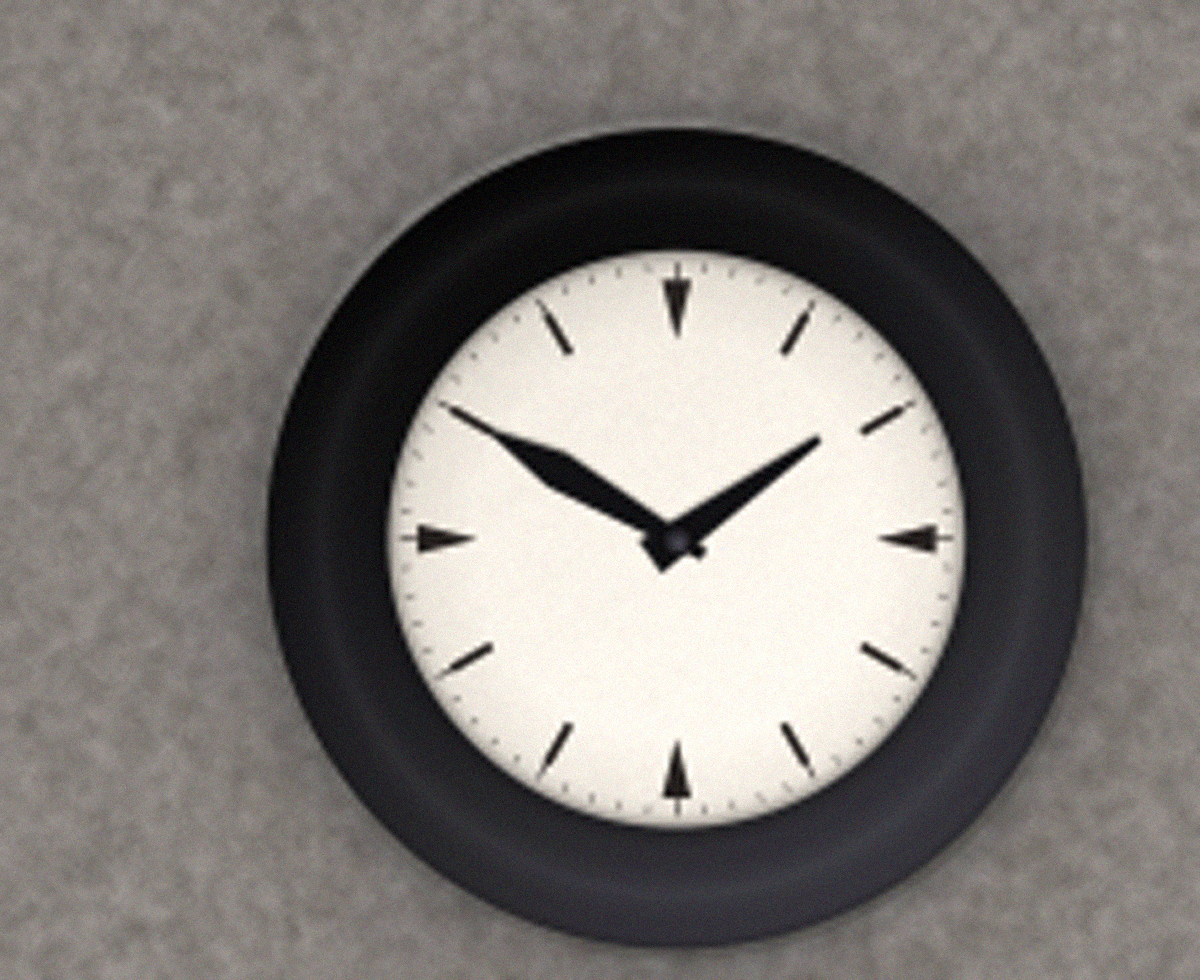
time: 1.50
